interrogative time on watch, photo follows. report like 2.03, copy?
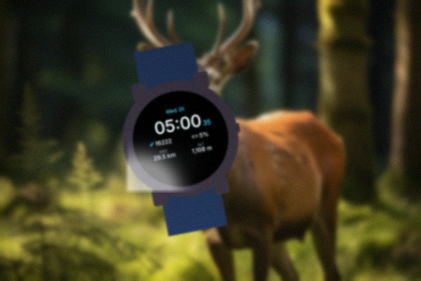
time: 5.00
